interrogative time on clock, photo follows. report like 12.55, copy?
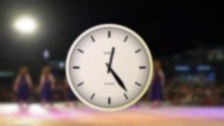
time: 12.24
